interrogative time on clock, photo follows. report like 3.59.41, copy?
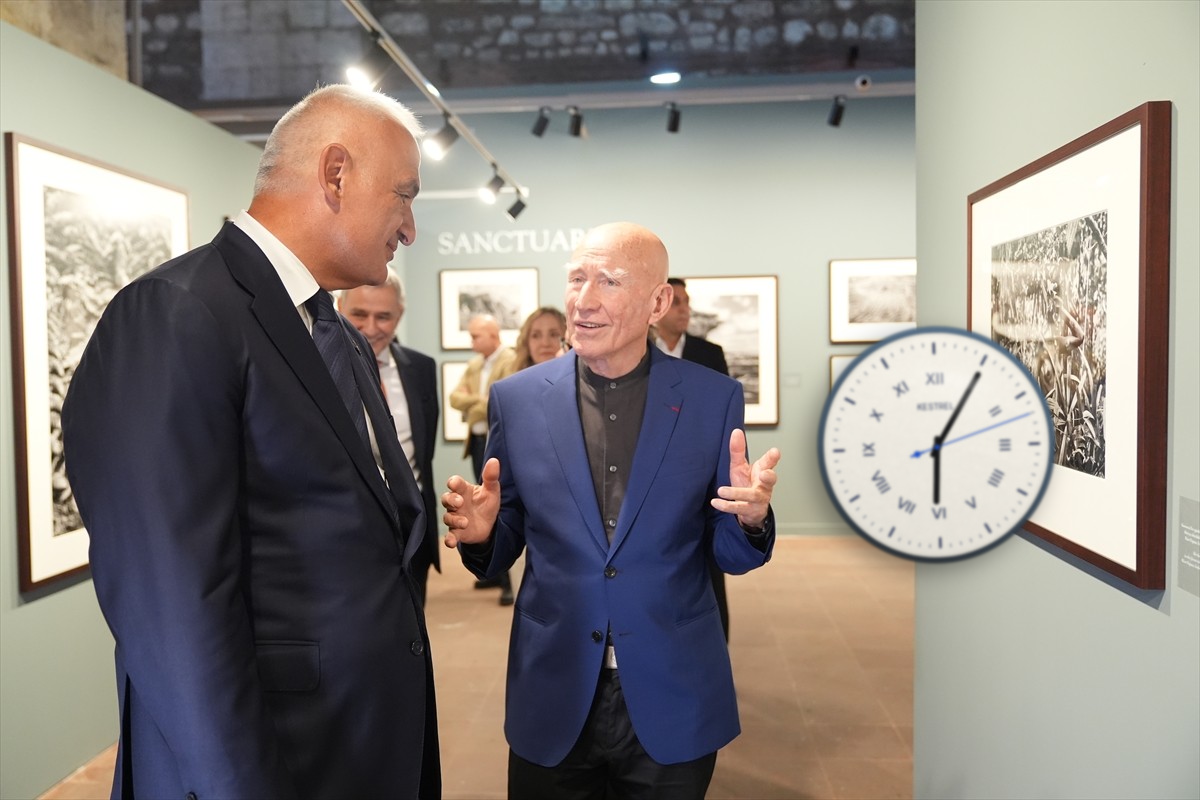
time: 6.05.12
